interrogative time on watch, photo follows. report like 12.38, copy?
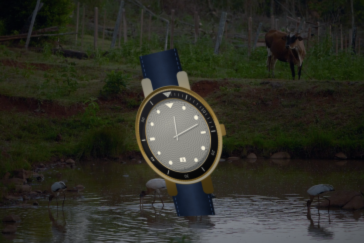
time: 12.12
